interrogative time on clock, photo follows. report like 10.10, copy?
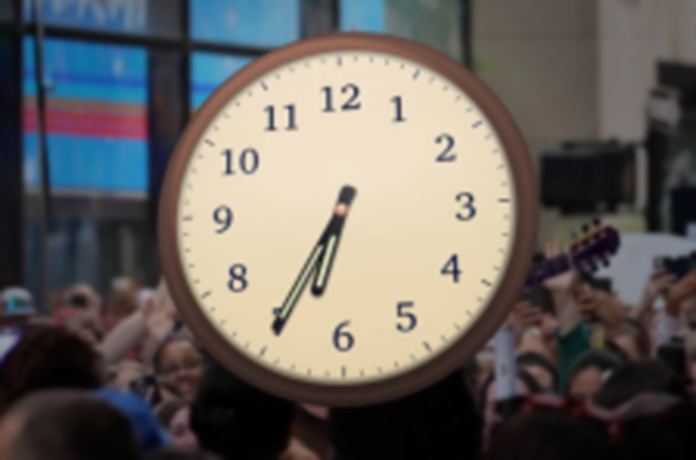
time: 6.35
